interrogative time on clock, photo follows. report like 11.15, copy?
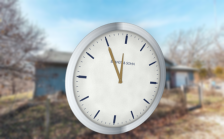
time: 11.55
